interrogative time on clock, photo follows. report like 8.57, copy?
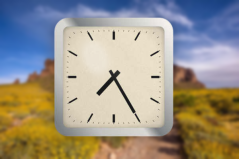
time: 7.25
